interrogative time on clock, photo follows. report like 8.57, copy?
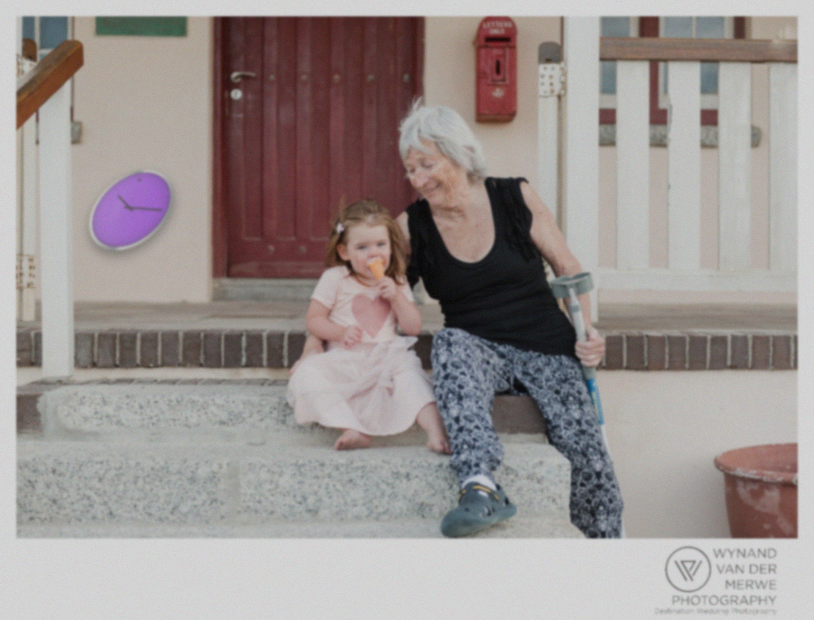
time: 10.16
